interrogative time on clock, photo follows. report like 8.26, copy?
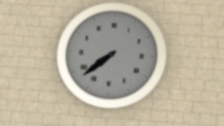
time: 7.38
